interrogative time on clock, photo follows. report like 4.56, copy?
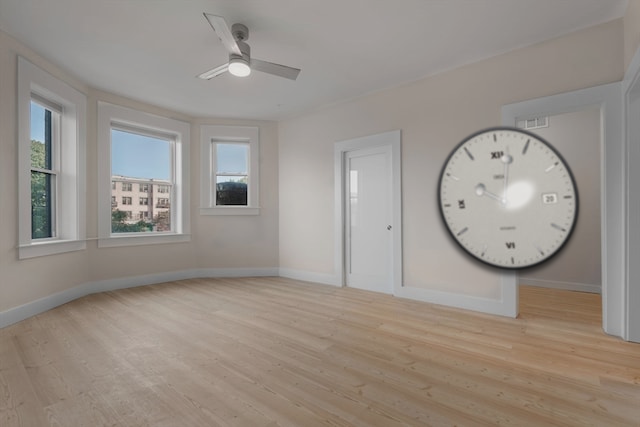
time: 10.02
